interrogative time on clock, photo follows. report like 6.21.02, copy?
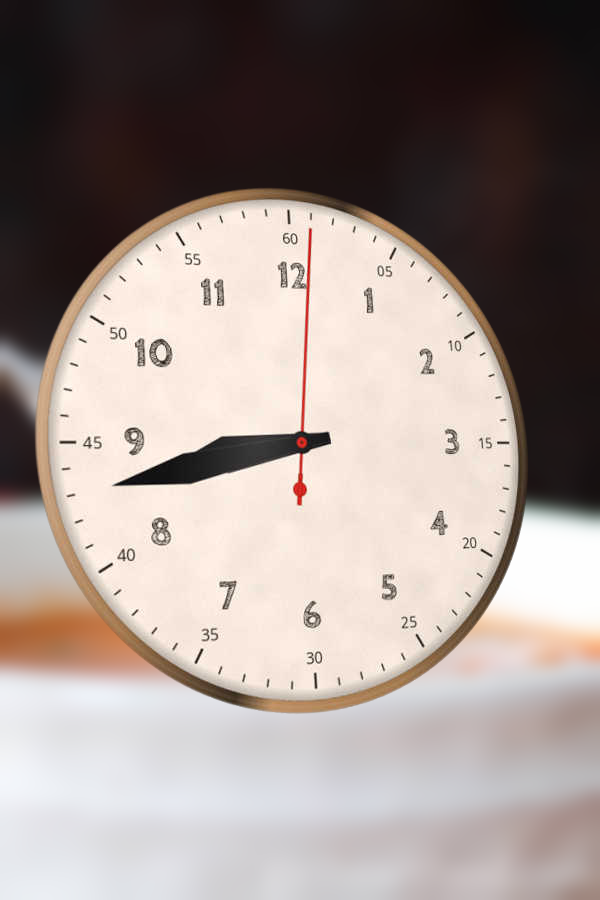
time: 8.43.01
